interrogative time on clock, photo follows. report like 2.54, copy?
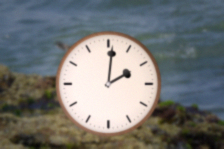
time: 2.01
